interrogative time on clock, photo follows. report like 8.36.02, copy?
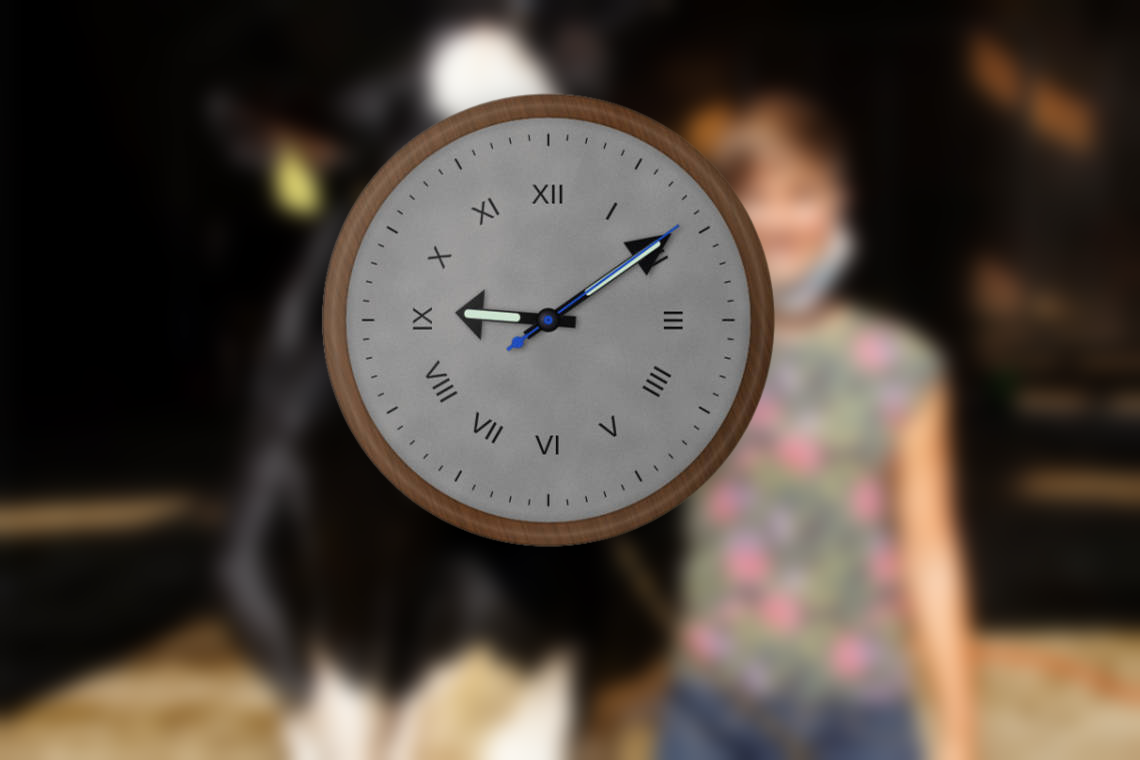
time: 9.09.09
